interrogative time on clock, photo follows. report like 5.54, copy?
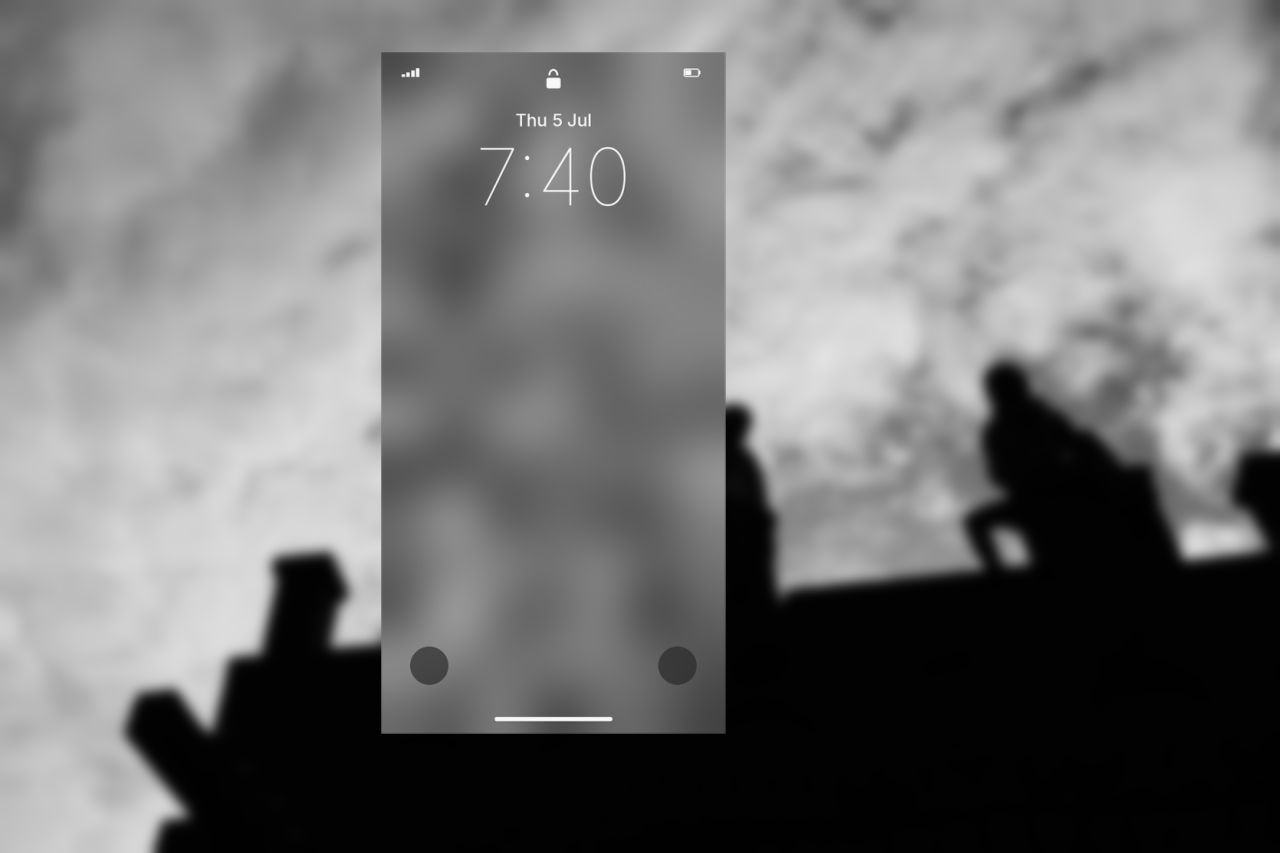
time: 7.40
